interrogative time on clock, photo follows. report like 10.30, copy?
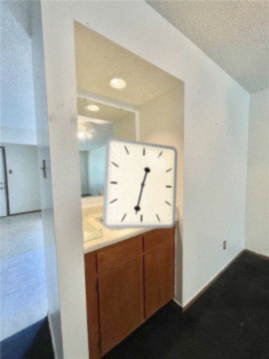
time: 12.32
